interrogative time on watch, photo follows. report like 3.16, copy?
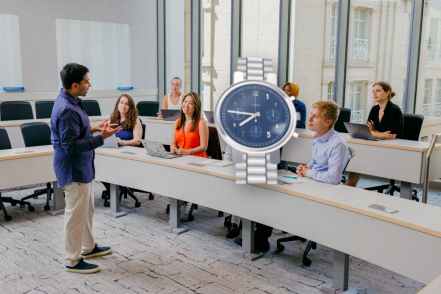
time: 7.46
